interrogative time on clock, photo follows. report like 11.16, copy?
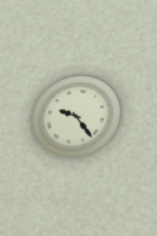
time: 9.22
